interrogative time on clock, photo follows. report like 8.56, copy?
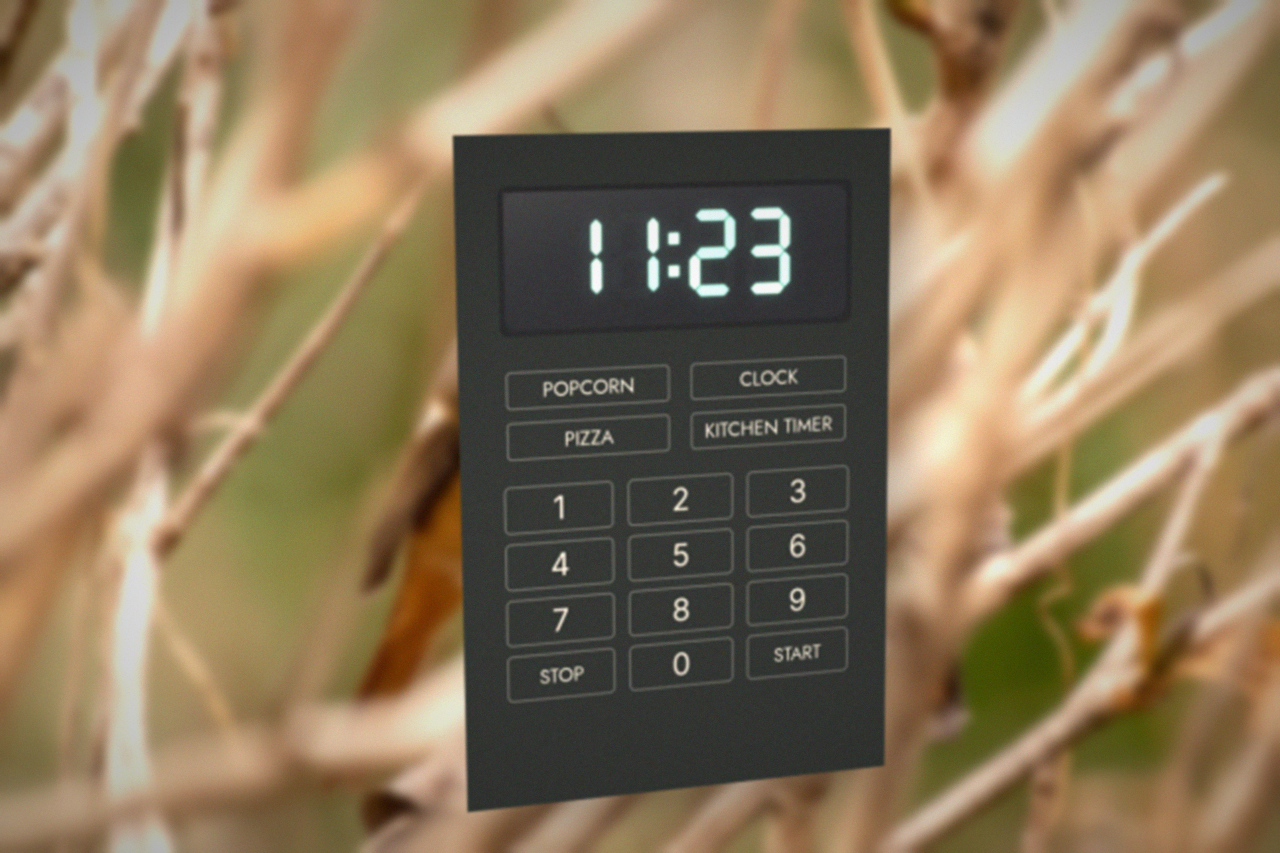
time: 11.23
